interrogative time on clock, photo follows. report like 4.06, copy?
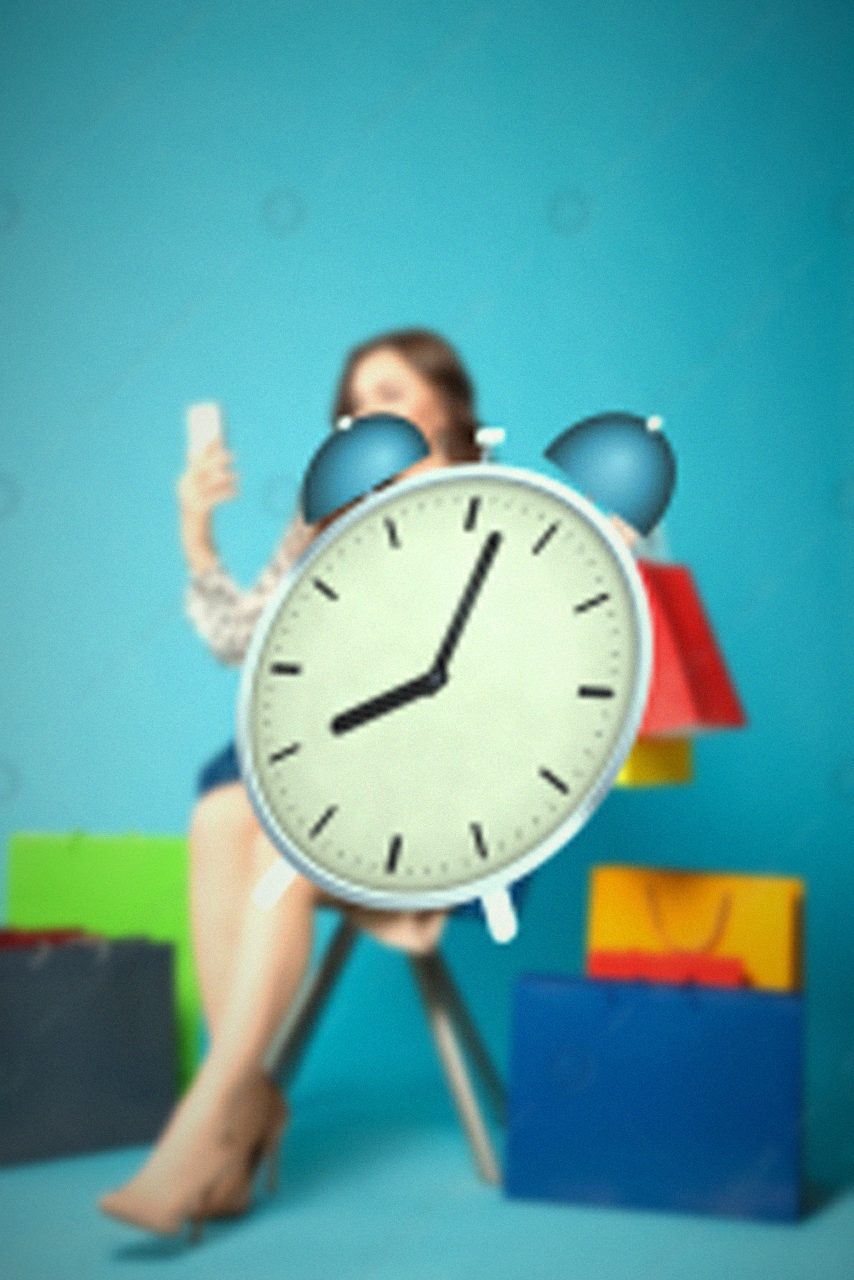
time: 8.02
